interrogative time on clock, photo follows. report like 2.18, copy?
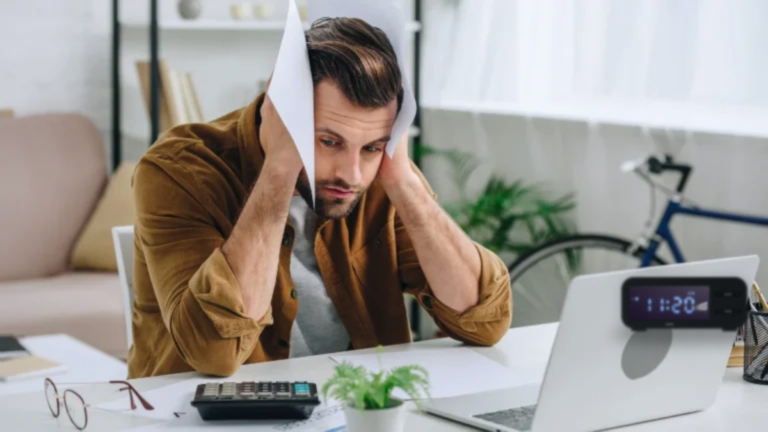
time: 11.20
